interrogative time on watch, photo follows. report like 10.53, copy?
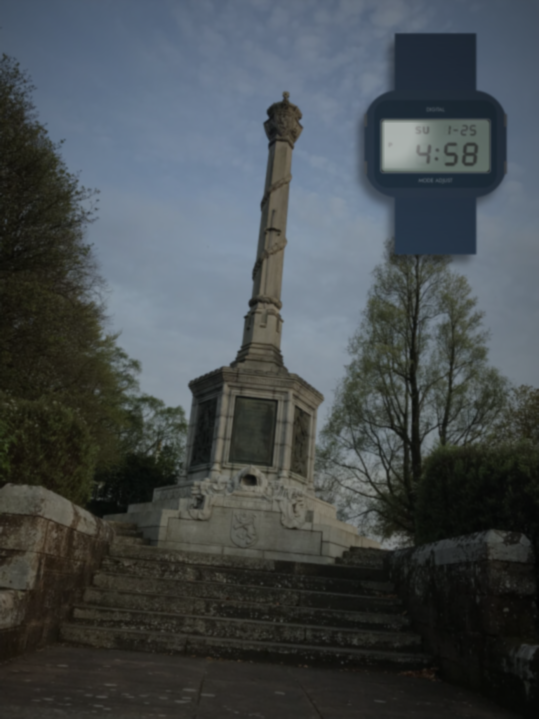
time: 4.58
